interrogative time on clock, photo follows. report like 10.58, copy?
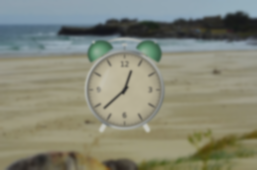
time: 12.38
